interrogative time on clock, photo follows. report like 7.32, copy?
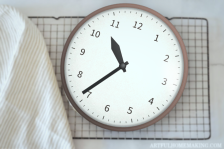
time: 10.36
